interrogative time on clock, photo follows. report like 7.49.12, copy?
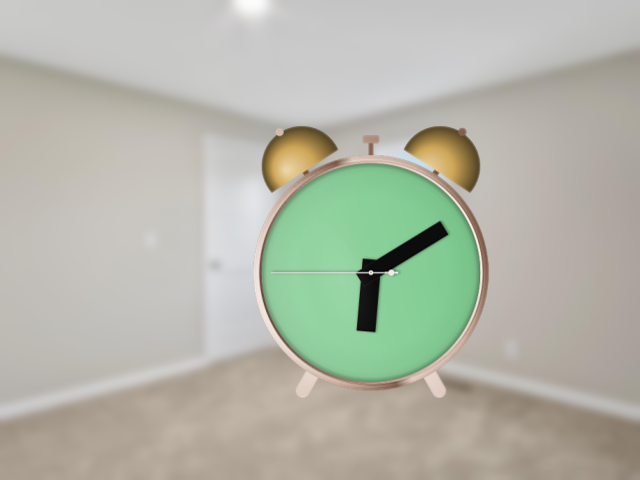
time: 6.09.45
